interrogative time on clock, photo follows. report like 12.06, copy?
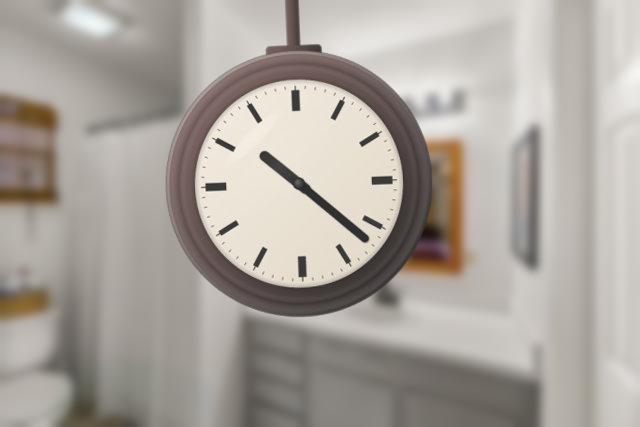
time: 10.22
